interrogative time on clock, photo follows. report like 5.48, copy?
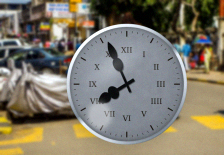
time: 7.56
